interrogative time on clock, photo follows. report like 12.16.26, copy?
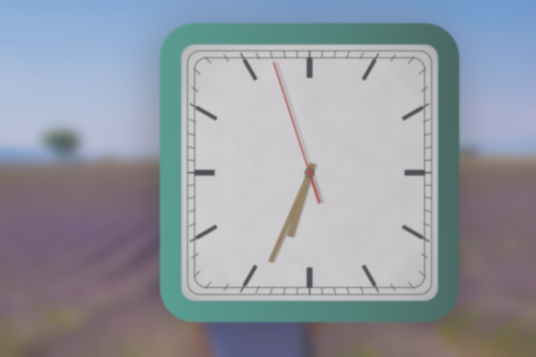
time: 6.33.57
